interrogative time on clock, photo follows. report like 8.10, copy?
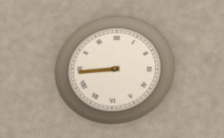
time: 8.44
